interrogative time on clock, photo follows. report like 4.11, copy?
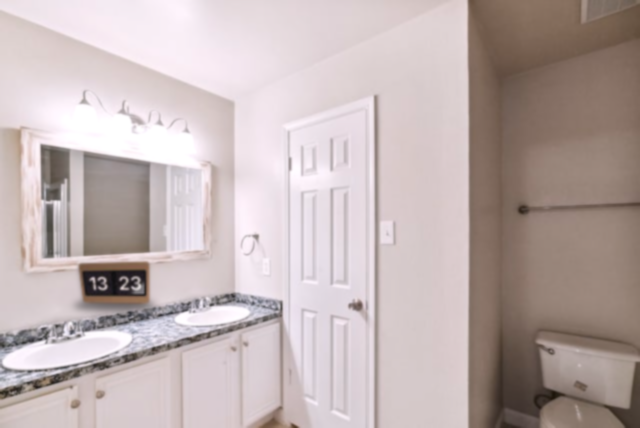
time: 13.23
